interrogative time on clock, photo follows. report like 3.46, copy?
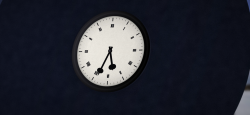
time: 5.34
